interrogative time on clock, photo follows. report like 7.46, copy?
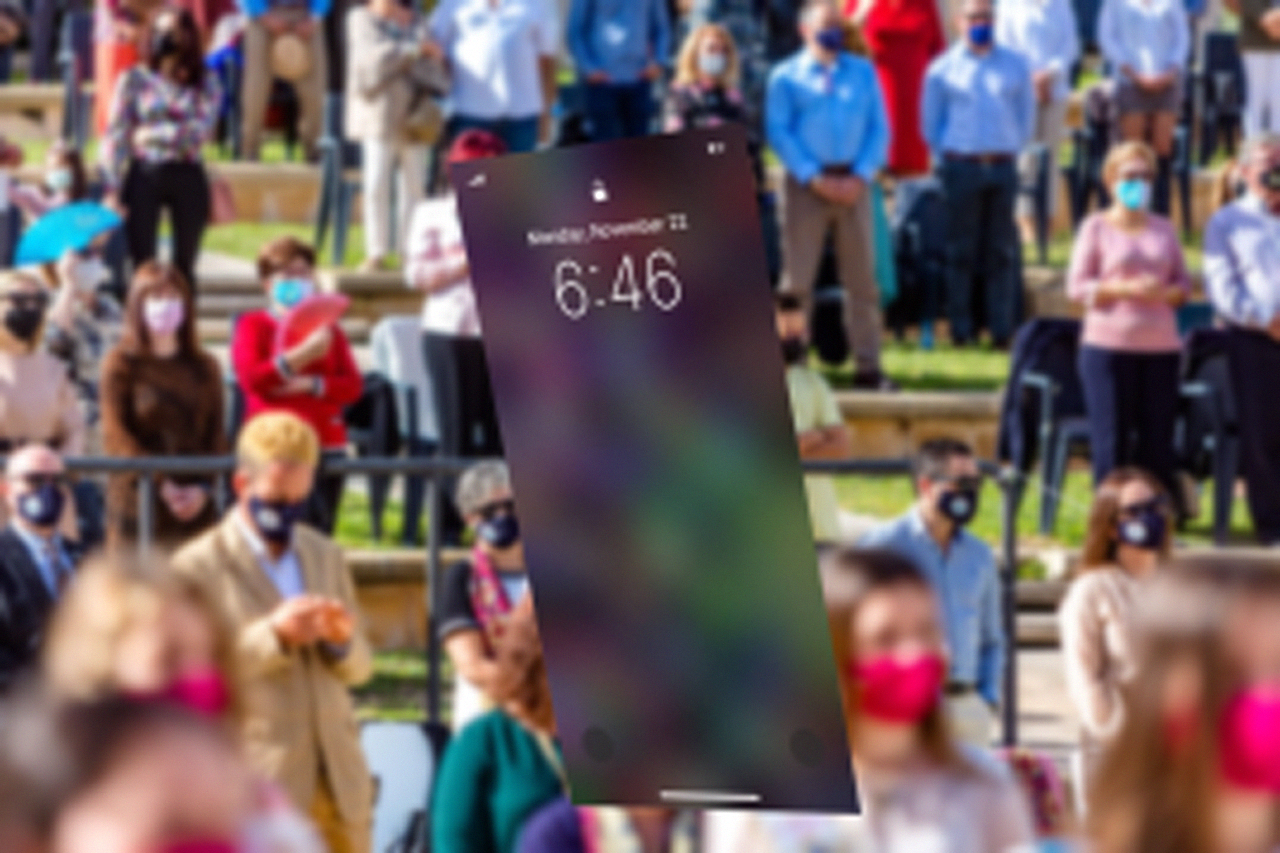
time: 6.46
